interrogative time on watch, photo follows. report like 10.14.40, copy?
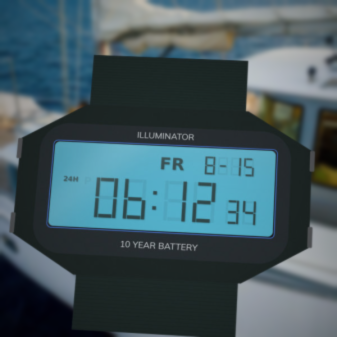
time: 6.12.34
